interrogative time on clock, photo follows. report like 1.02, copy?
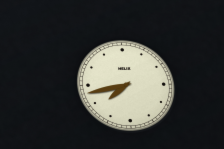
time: 7.43
